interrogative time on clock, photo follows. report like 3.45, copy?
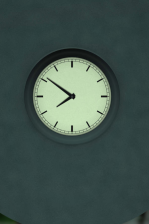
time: 7.51
